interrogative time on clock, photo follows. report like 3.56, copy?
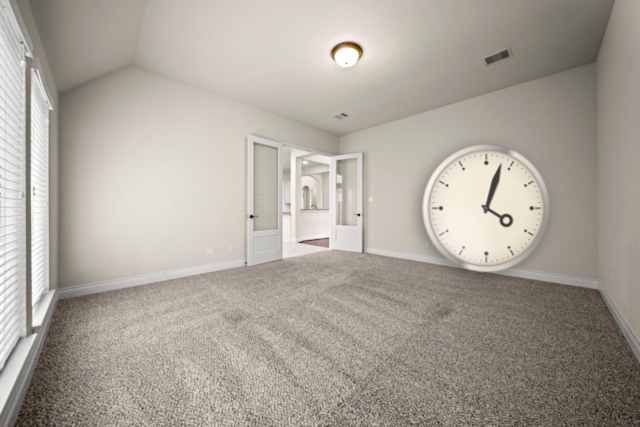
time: 4.03
